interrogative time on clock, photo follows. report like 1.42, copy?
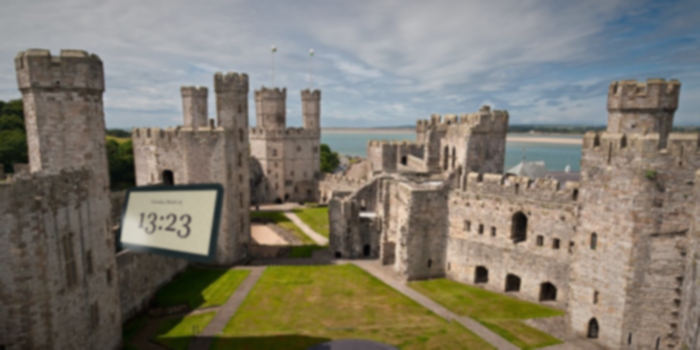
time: 13.23
